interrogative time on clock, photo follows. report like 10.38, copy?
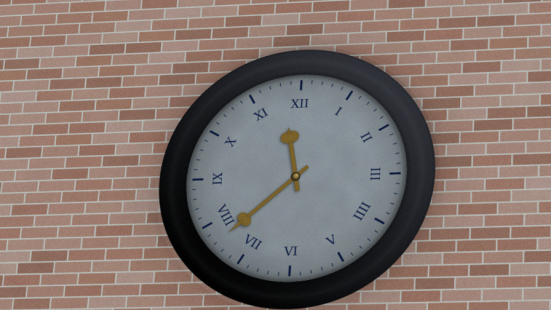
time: 11.38
